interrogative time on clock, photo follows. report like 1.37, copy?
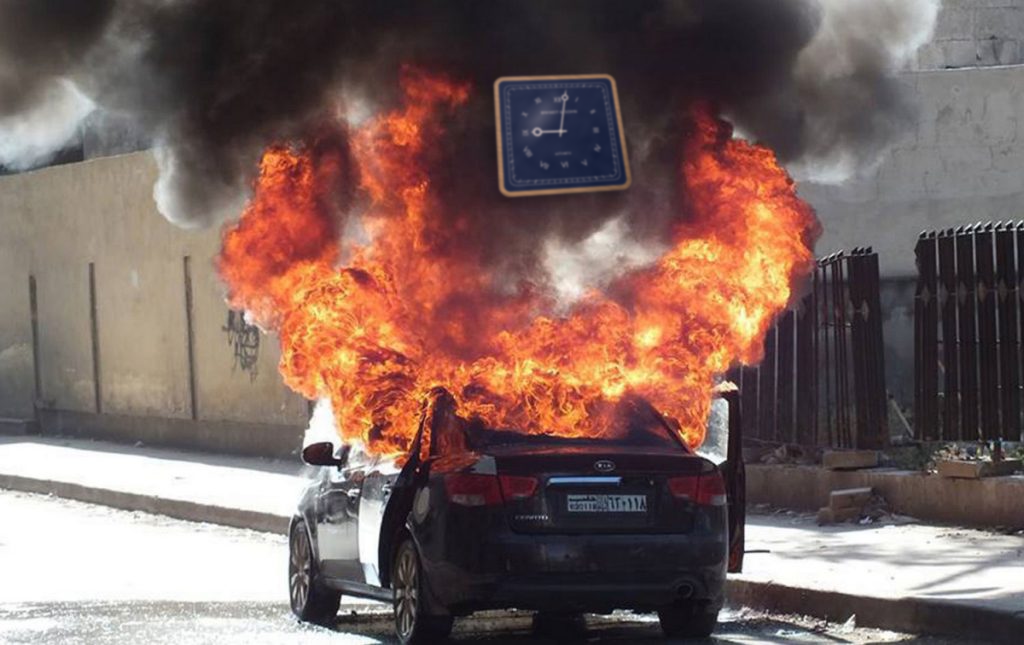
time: 9.02
